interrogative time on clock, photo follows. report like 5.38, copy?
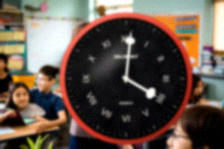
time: 4.01
